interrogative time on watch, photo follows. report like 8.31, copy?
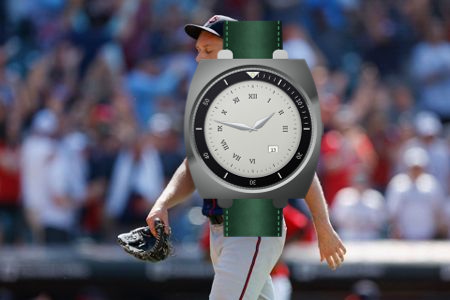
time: 1.47
